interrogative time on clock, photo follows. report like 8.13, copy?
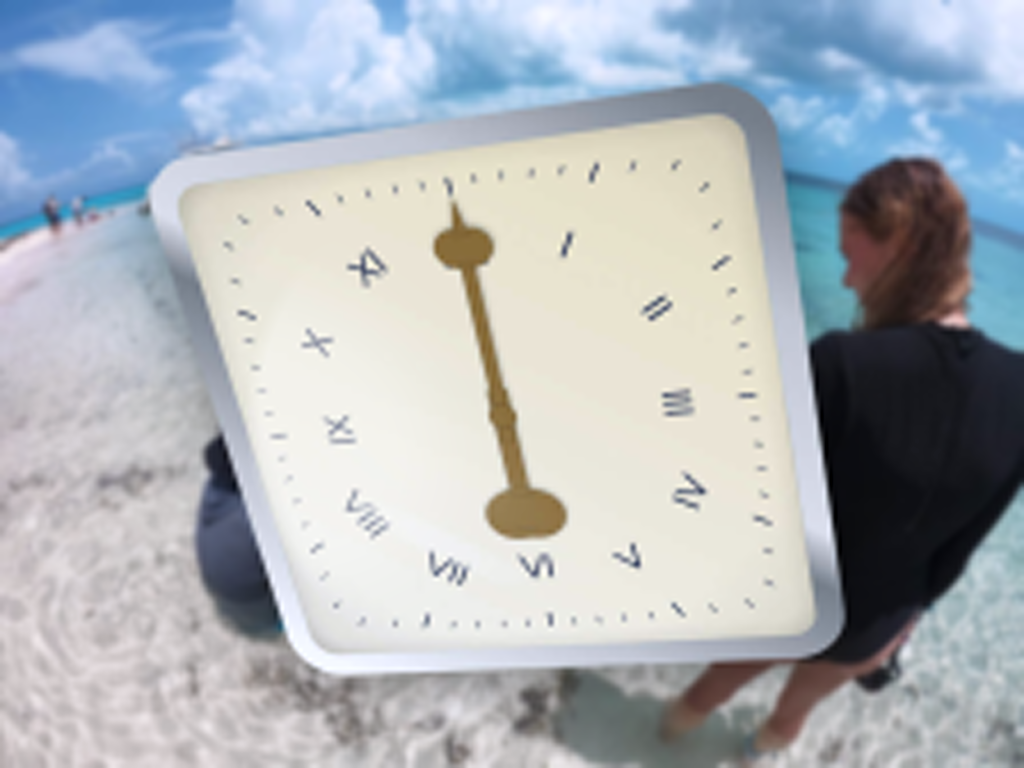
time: 6.00
